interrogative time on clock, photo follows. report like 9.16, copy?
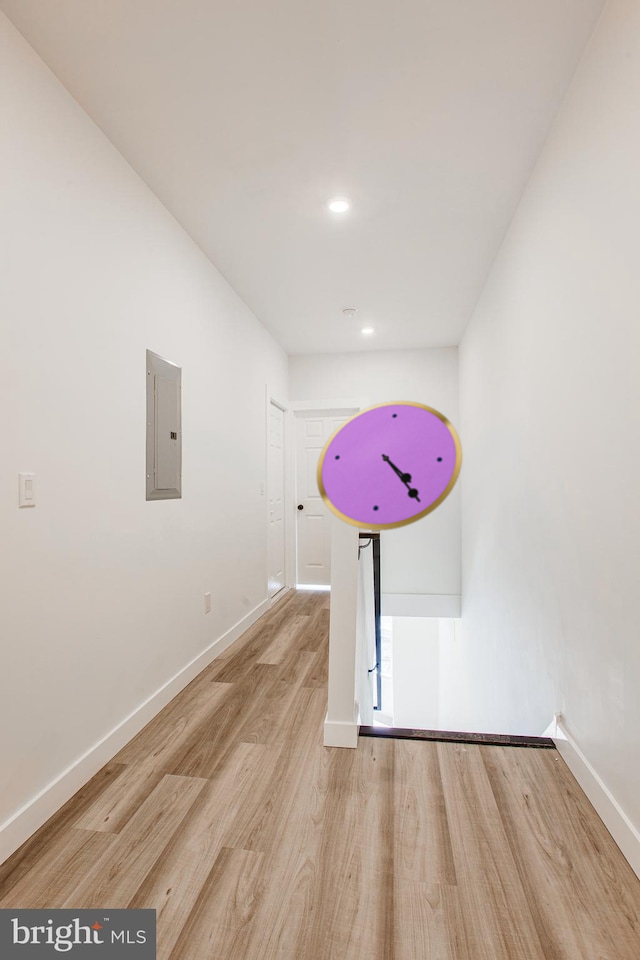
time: 4.23
